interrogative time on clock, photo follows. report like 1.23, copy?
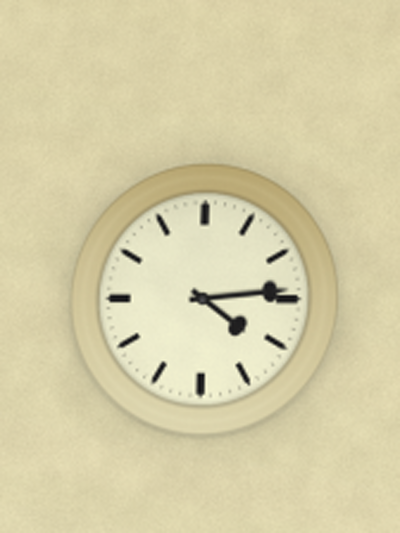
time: 4.14
